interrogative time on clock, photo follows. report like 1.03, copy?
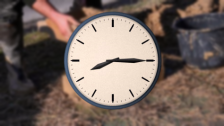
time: 8.15
